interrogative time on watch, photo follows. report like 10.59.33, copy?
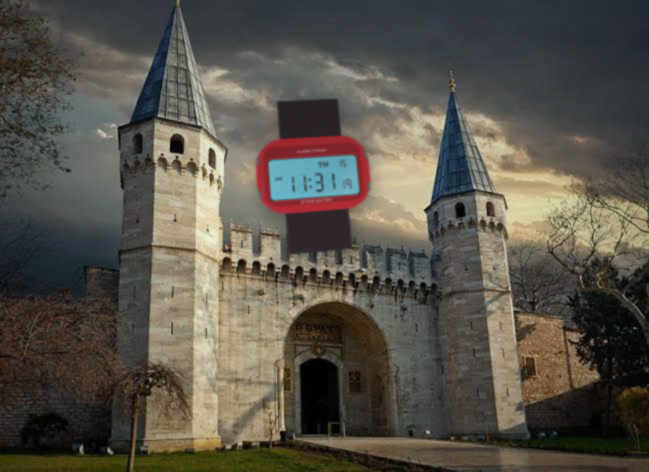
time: 11.31.19
